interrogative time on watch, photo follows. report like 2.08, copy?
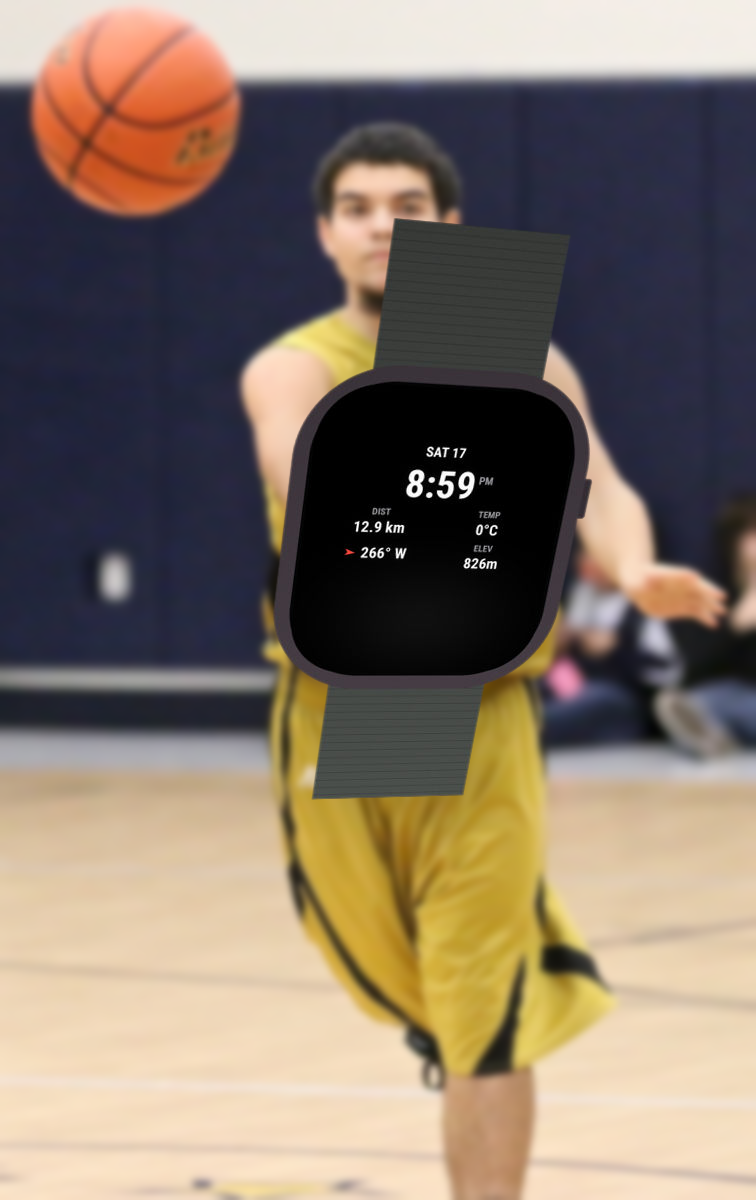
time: 8.59
